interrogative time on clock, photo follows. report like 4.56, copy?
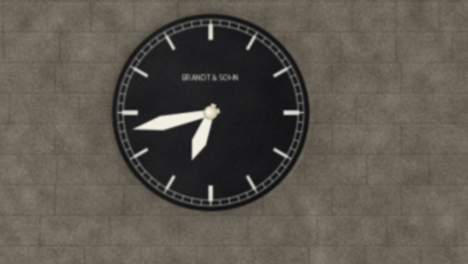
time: 6.43
